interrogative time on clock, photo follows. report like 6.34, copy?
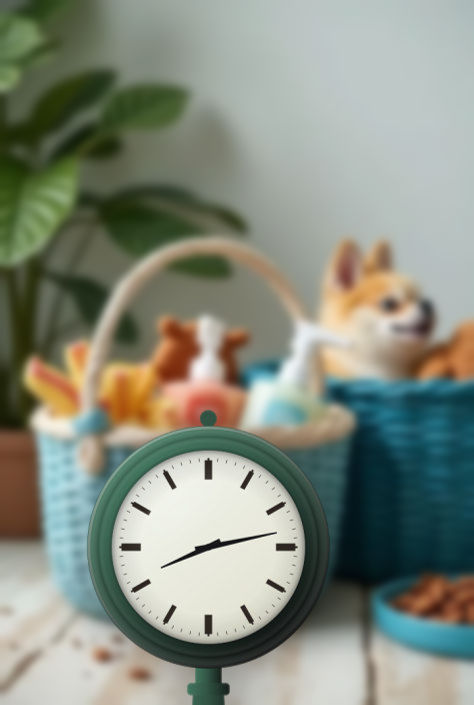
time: 8.13
